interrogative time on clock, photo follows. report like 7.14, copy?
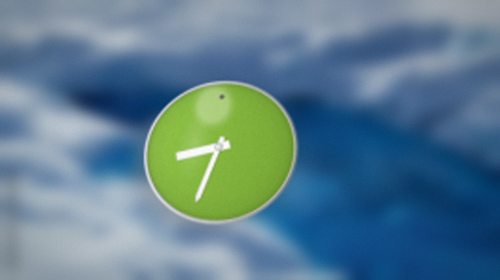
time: 8.33
